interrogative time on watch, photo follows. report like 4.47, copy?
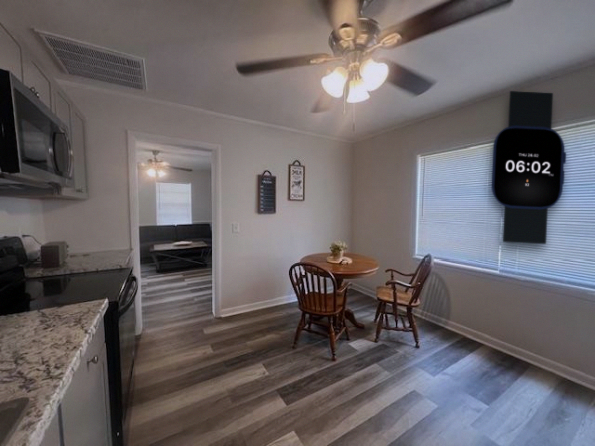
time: 6.02
